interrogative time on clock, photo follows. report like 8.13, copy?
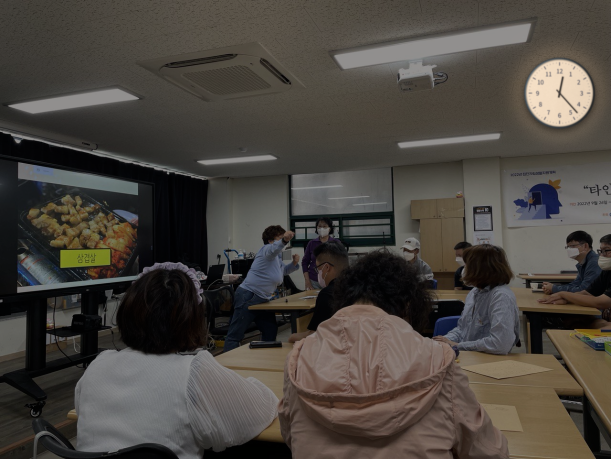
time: 12.23
